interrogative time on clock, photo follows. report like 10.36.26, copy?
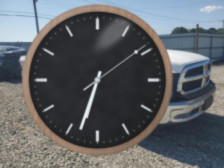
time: 6.33.09
